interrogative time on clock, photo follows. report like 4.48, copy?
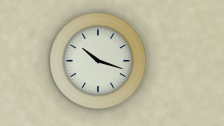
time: 10.18
